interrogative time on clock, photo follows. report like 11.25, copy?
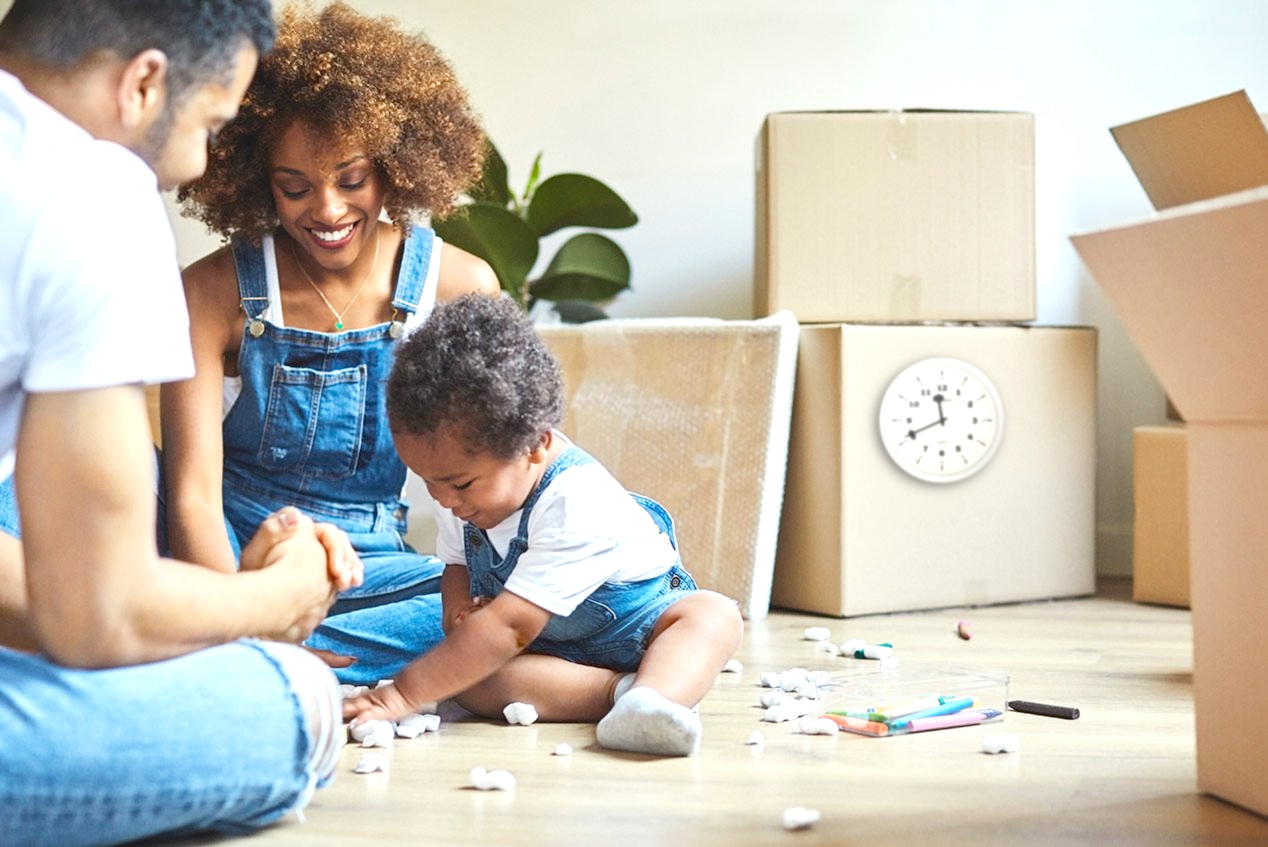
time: 11.41
